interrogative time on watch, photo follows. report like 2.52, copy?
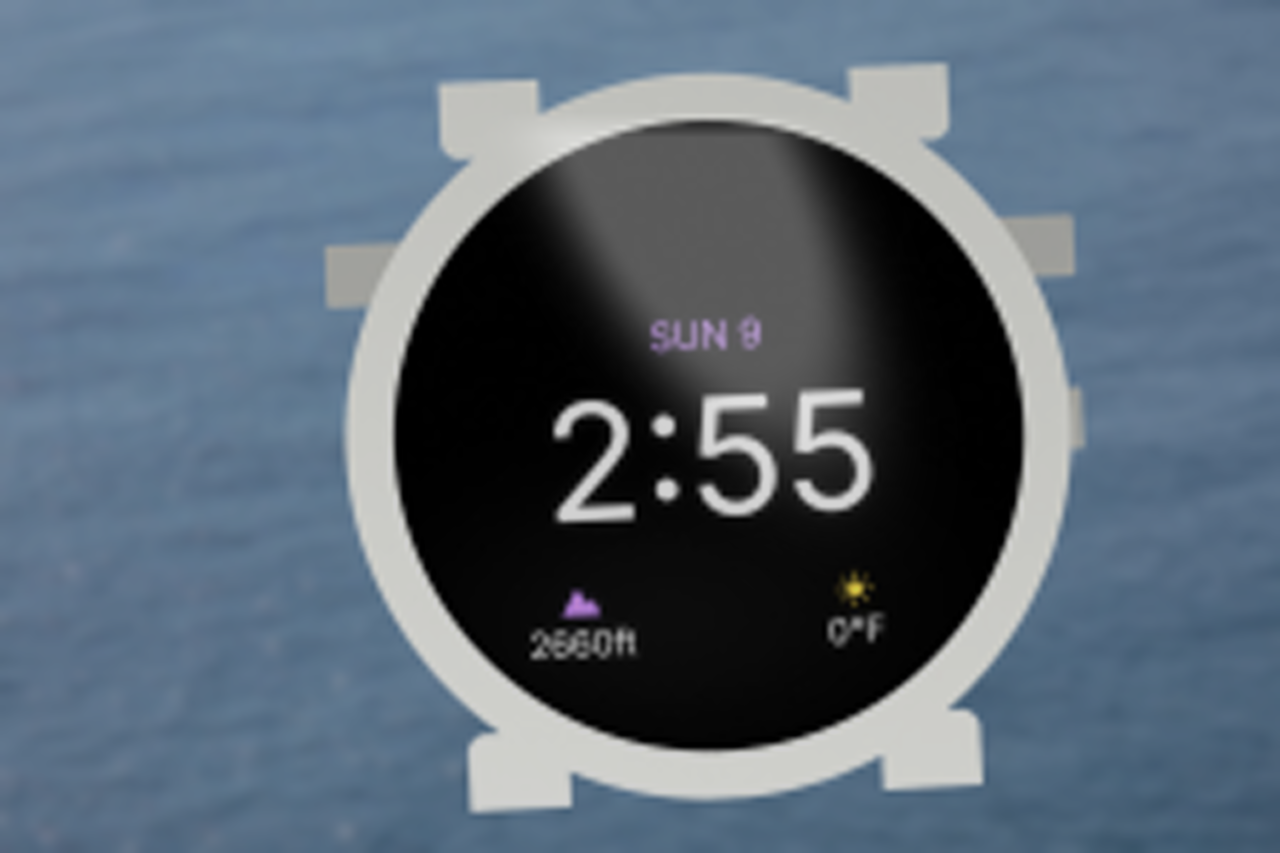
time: 2.55
